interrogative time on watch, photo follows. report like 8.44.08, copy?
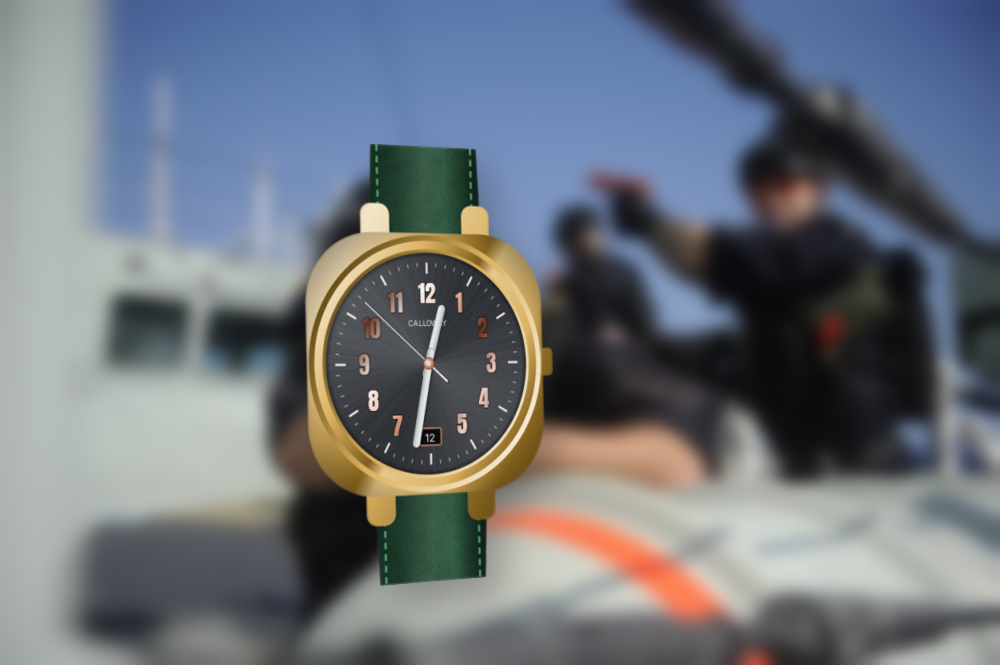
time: 12.31.52
